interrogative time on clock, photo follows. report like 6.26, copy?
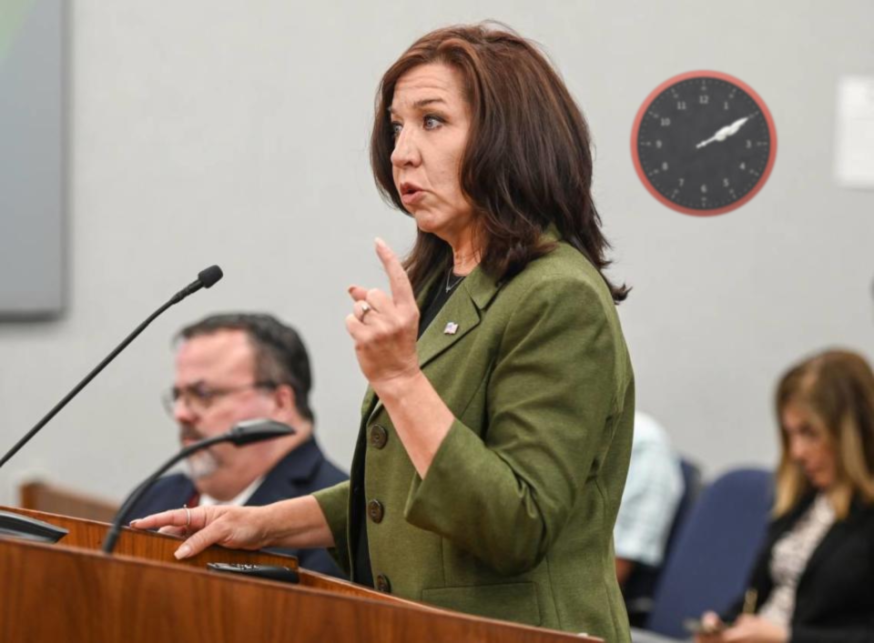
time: 2.10
